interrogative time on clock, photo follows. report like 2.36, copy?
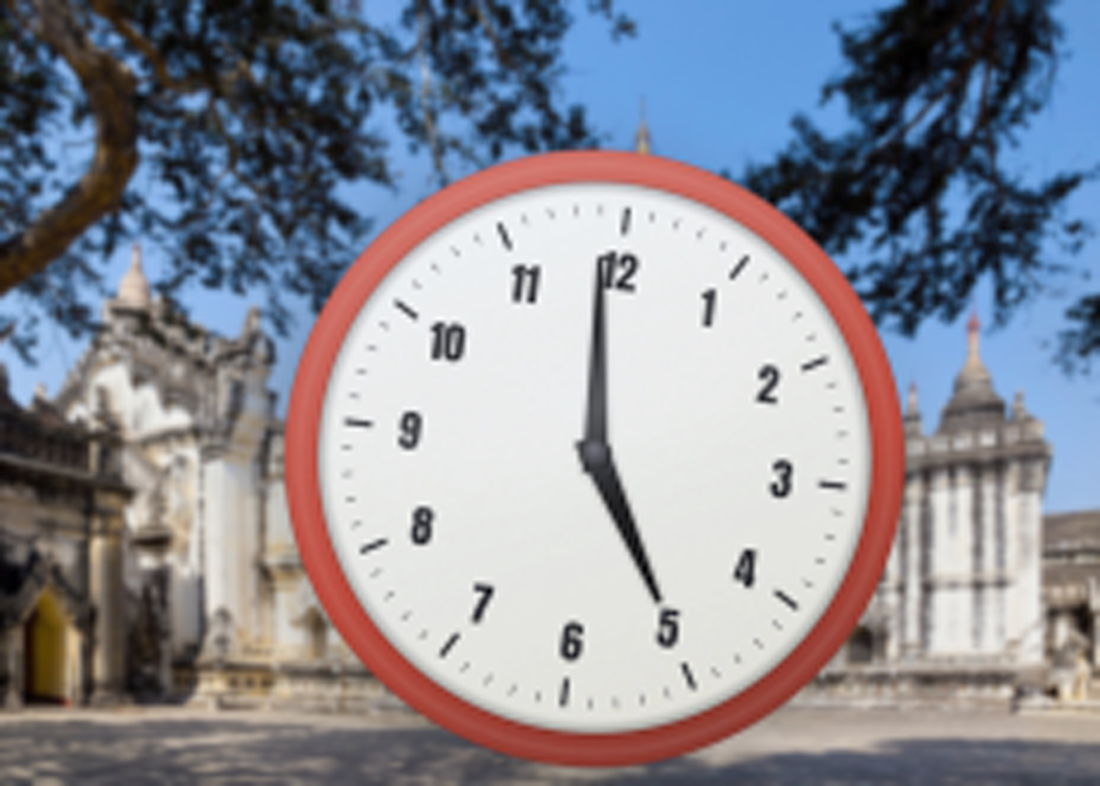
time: 4.59
